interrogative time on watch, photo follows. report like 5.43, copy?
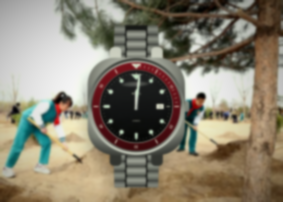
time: 12.01
